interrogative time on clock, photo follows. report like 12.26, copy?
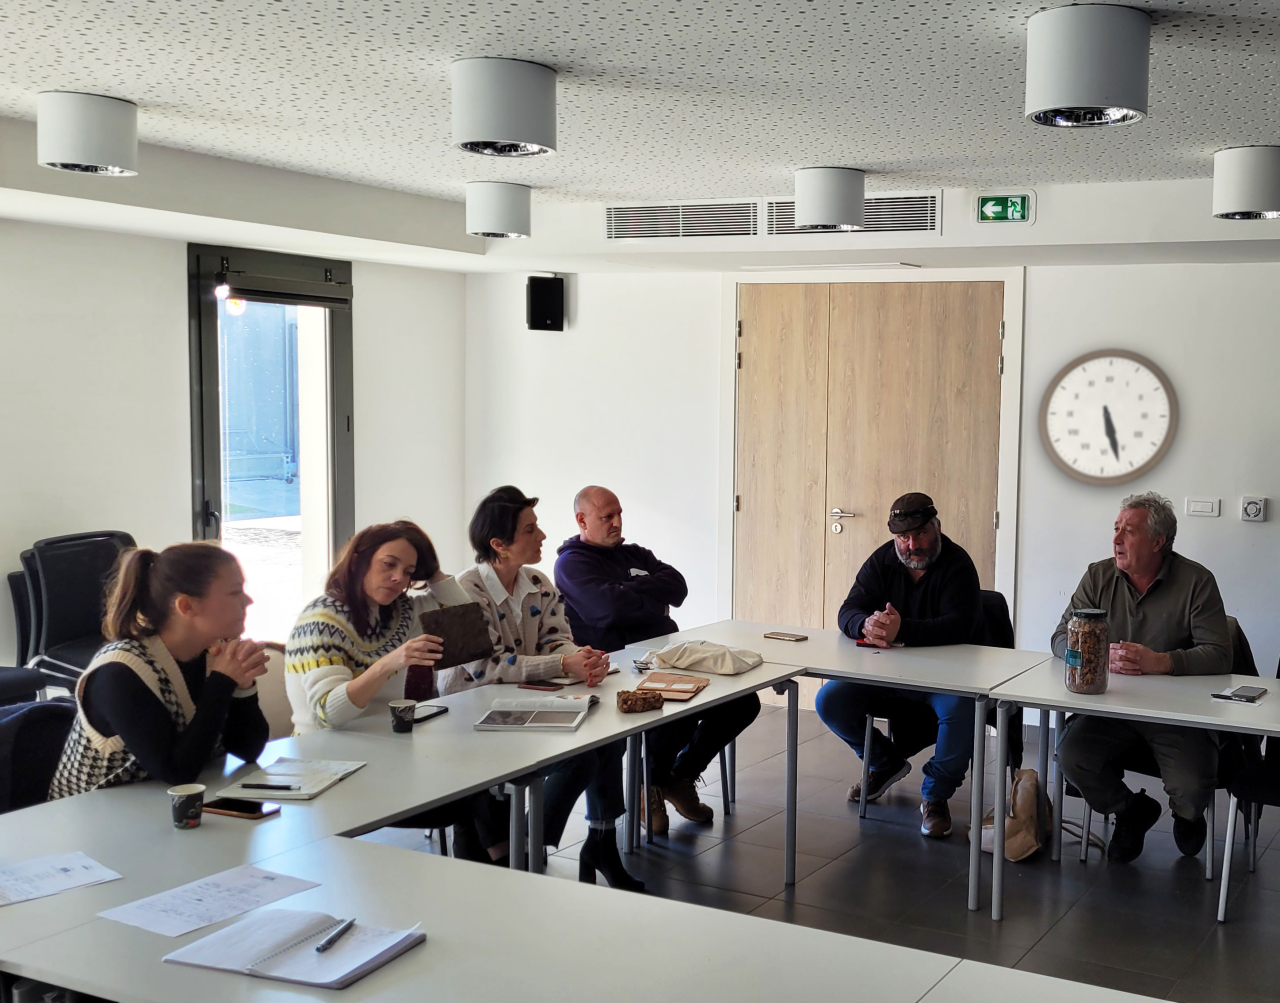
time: 5.27
